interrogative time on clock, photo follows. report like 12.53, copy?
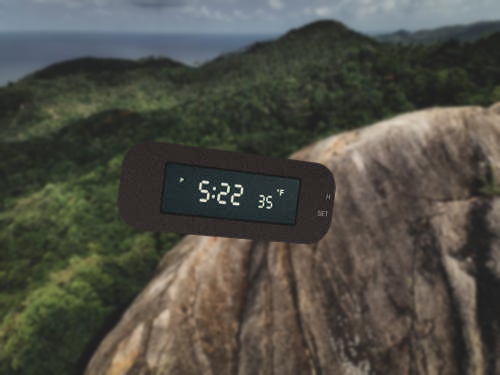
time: 5.22
